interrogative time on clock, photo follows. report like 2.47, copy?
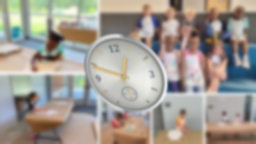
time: 12.49
